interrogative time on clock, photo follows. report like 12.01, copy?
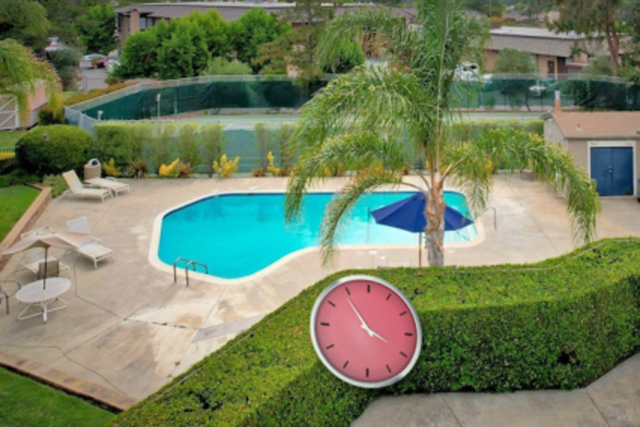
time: 3.54
